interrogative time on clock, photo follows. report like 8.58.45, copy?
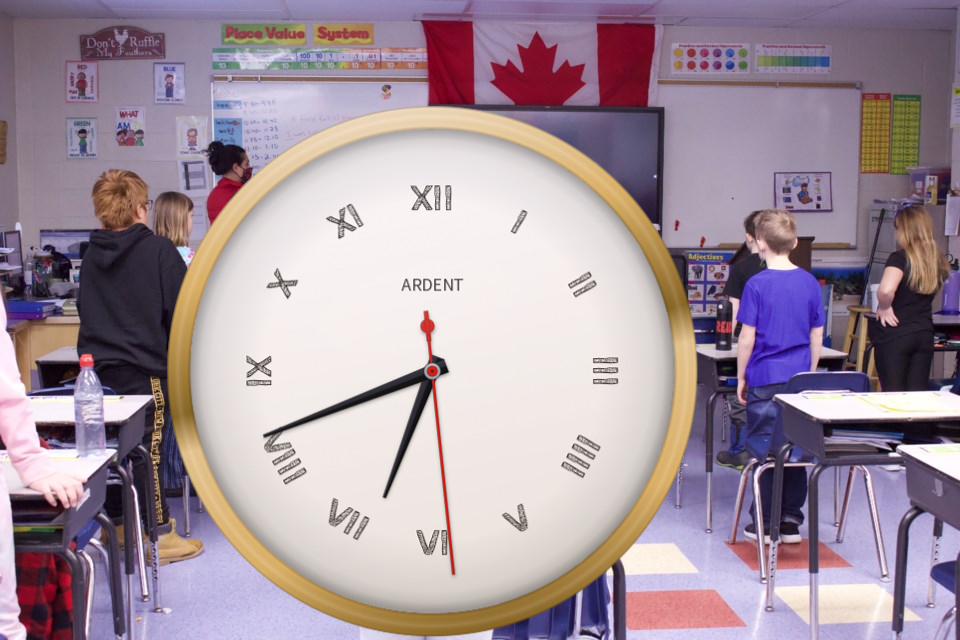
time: 6.41.29
